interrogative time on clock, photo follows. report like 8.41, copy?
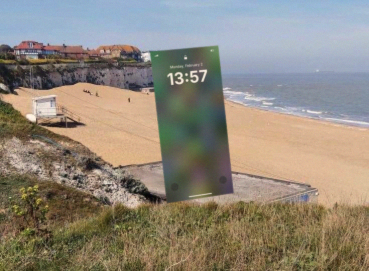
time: 13.57
